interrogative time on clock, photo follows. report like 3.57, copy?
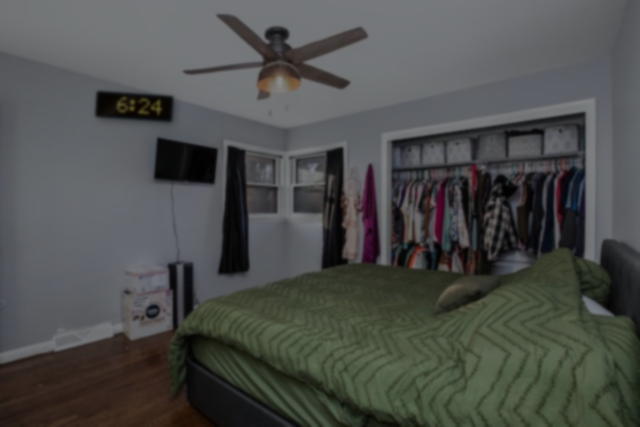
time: 6.24
